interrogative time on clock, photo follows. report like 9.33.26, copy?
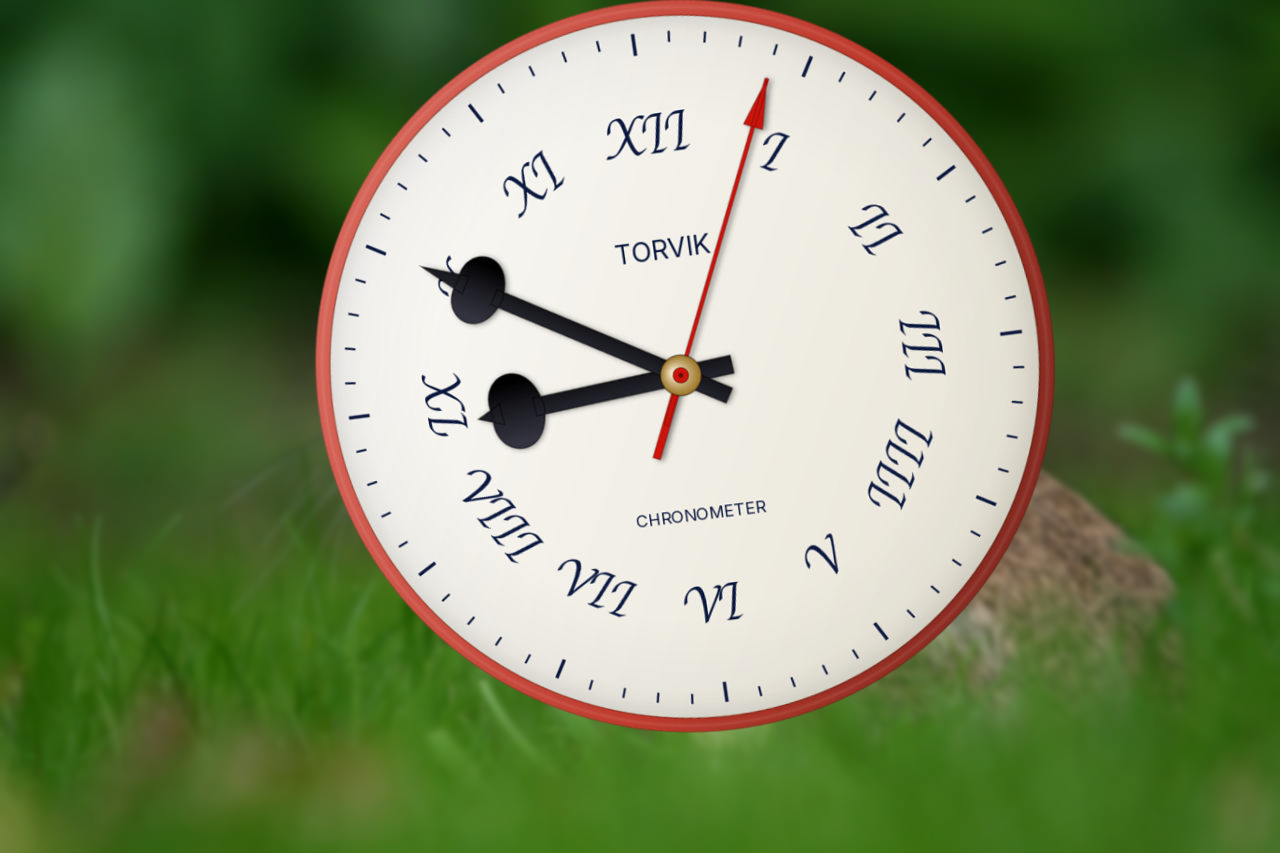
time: 8.50.04
